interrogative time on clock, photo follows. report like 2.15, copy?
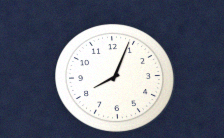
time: 8.04
